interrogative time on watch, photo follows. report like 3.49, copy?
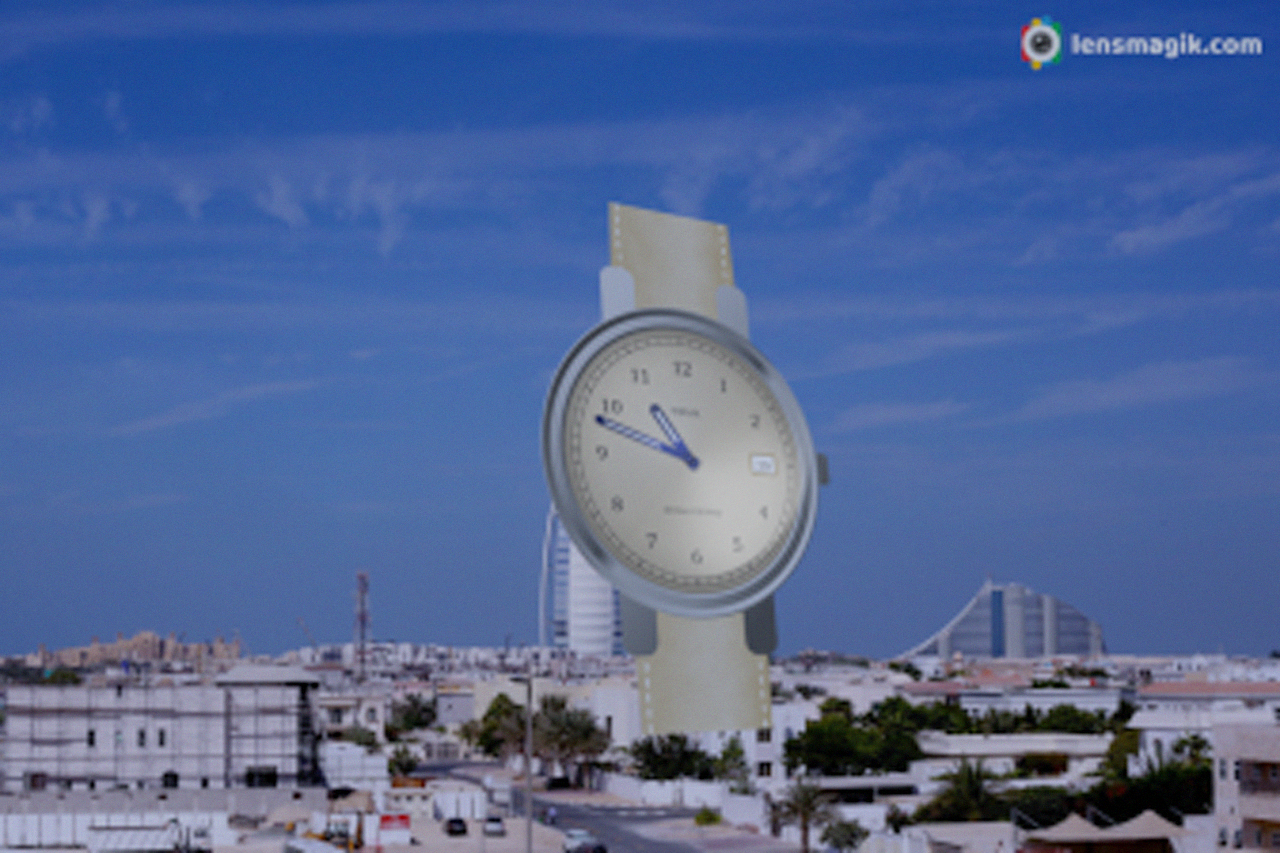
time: 10.48
